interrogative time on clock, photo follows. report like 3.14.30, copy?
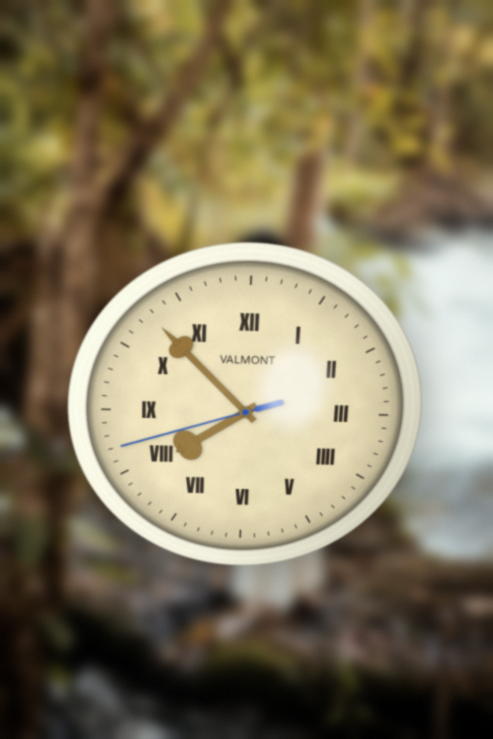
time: 7.52.42
